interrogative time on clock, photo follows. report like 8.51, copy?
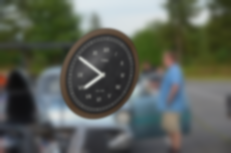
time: 7.50
